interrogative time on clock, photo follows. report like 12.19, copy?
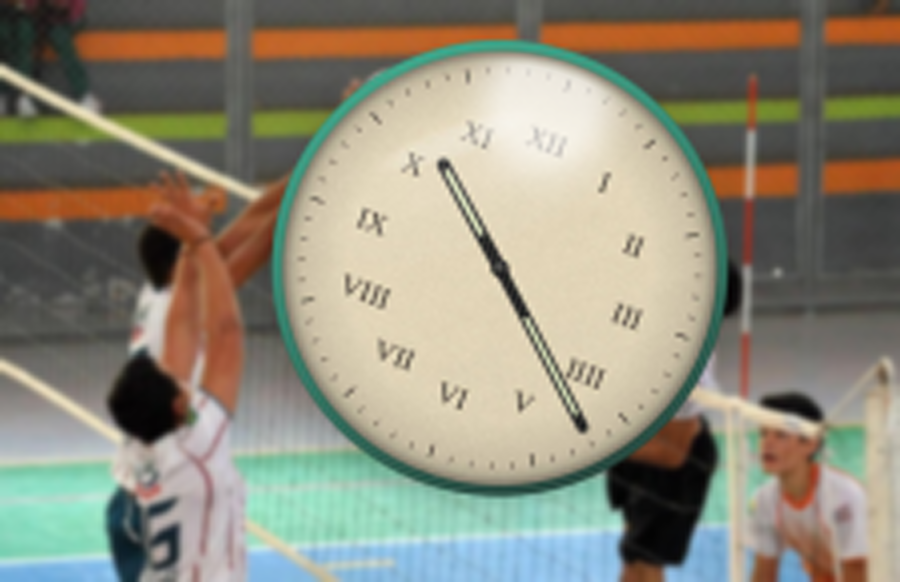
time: 10.22
